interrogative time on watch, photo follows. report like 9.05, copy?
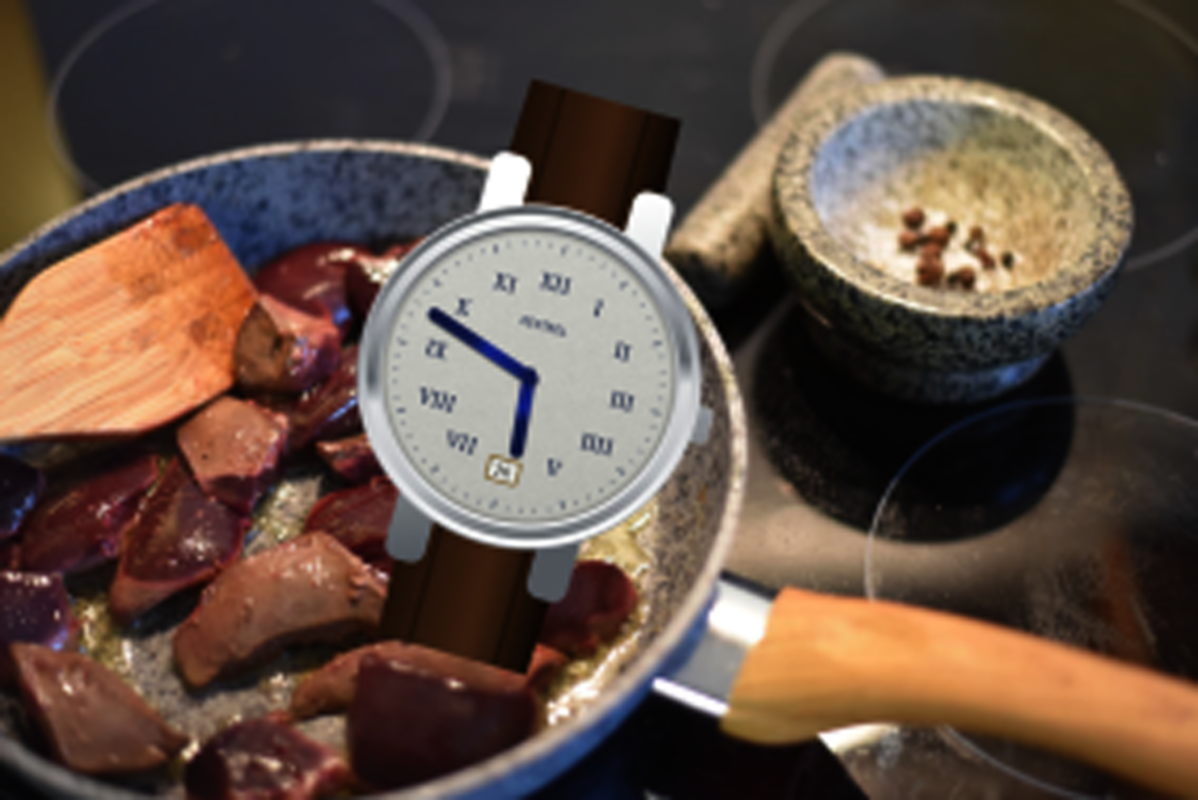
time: 5.48
